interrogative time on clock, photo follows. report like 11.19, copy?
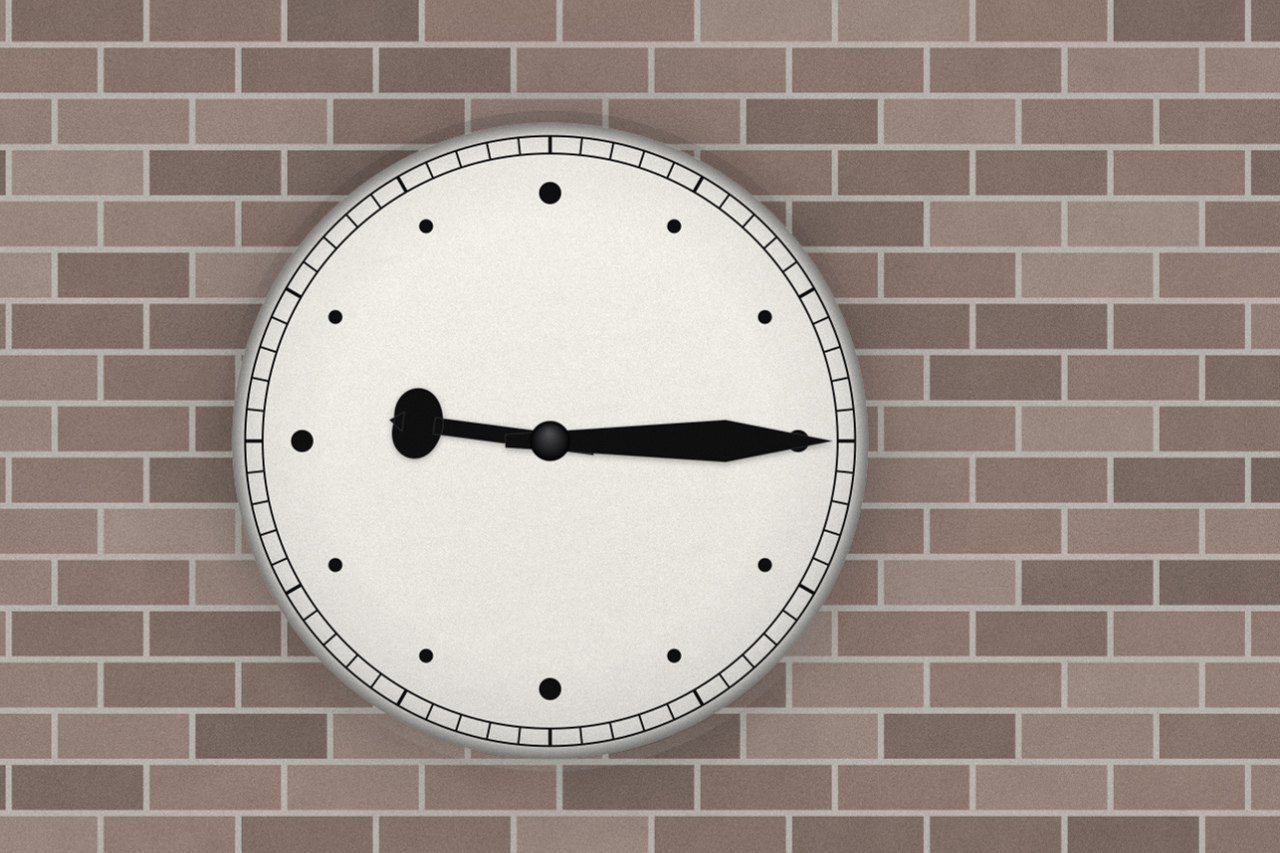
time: 9.15
